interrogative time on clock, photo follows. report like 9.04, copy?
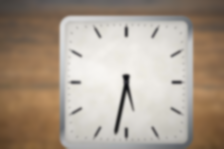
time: 5.32
